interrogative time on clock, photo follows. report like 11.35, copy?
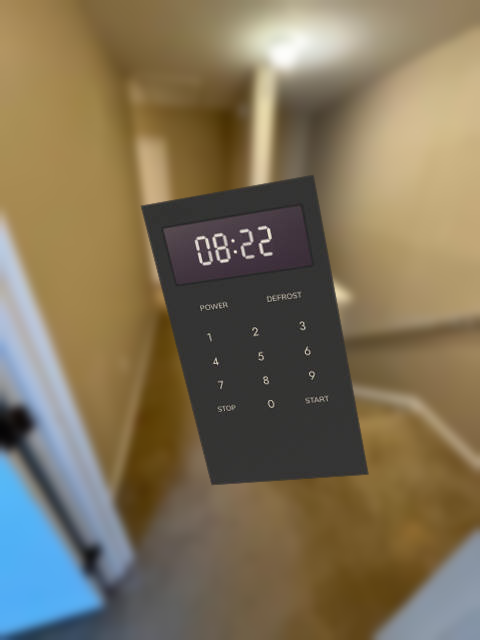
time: 8.22
